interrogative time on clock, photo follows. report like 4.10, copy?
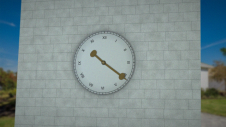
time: 10.21
